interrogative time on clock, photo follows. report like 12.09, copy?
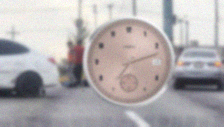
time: 7.12
